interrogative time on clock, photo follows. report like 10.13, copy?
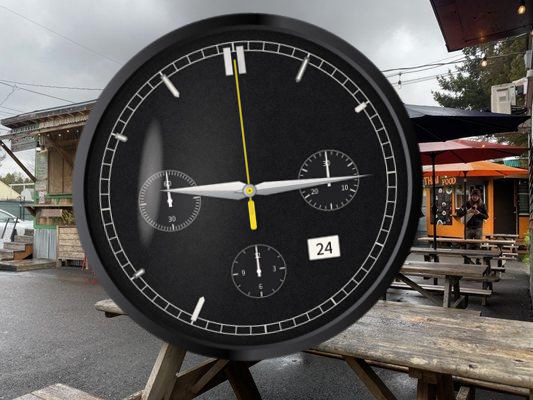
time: 9.15
